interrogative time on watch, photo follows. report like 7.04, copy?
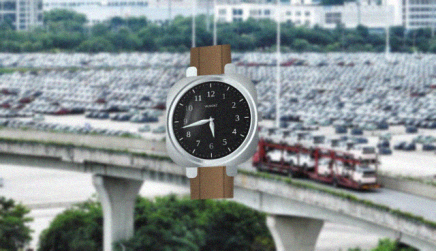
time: 5.43
